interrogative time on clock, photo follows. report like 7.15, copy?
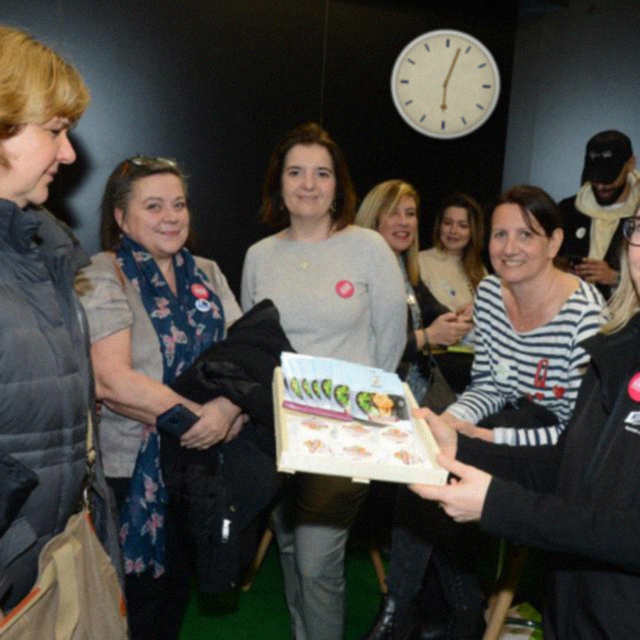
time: 6.03
